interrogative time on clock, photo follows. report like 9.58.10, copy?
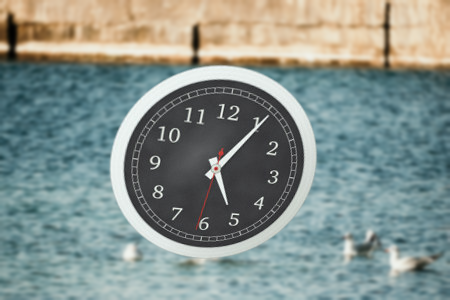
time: 5.05.31
